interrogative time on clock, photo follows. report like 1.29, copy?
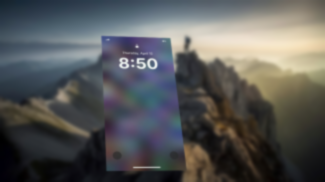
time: 8.50
